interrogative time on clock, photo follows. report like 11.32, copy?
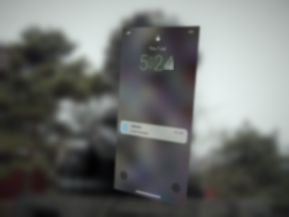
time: 5.24
